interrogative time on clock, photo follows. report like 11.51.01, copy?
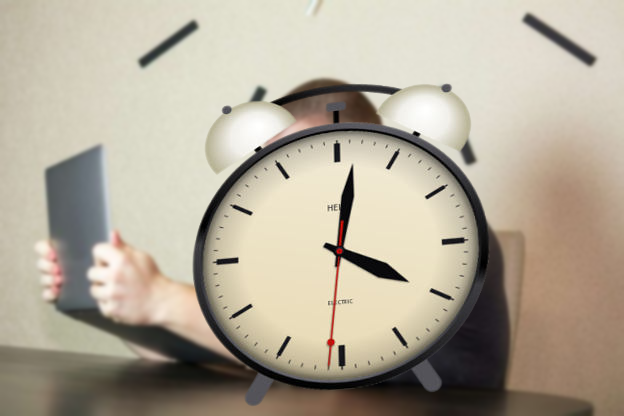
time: 4.01.31
